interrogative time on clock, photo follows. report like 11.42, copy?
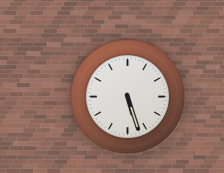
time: 5.27
